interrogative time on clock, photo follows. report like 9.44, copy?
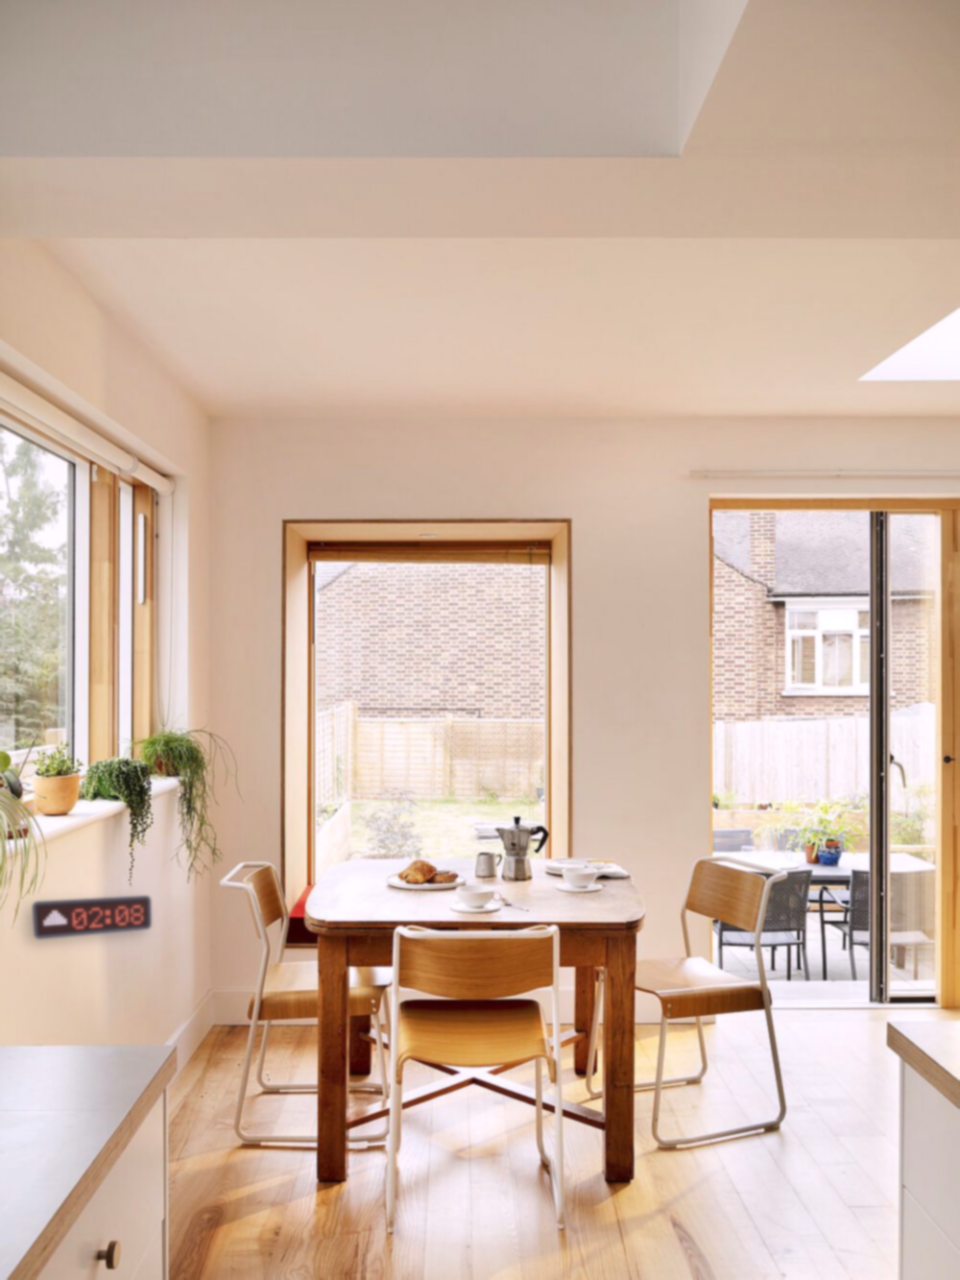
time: 2.08
